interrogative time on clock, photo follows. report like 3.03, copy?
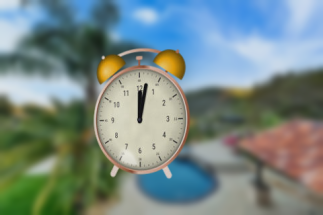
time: 12.02
